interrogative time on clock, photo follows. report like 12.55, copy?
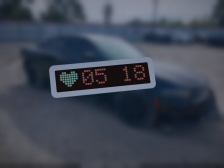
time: 5.18
